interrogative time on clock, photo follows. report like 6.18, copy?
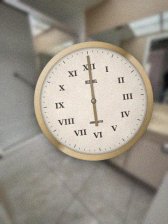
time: 6.00
